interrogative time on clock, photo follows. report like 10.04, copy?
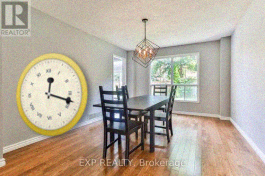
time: 12.18
